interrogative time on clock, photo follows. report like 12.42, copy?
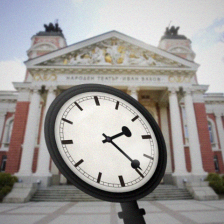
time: 2.24
